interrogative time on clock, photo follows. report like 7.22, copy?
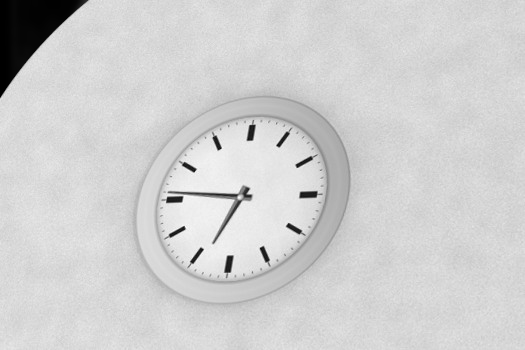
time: 6.46
